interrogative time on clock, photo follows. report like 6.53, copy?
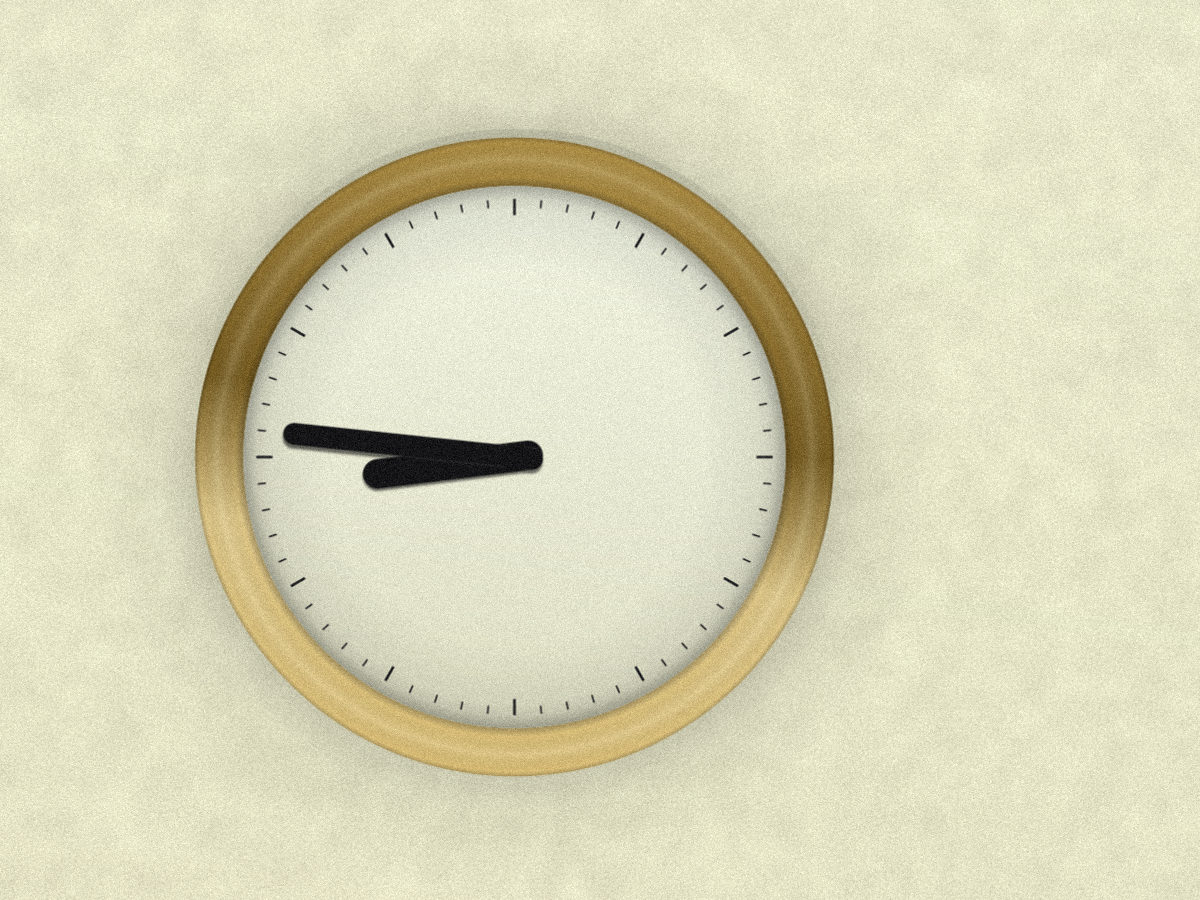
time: 8.46
